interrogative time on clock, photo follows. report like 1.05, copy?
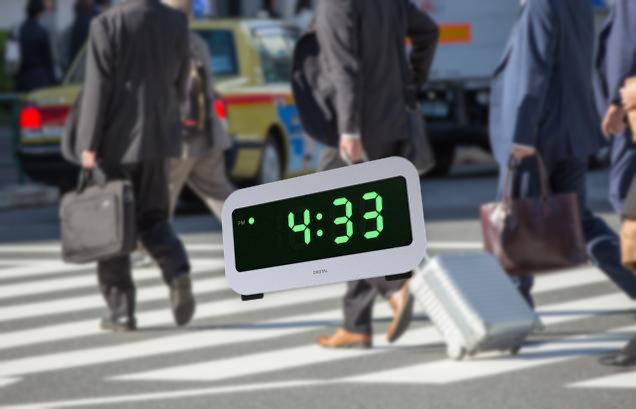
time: 4.33
